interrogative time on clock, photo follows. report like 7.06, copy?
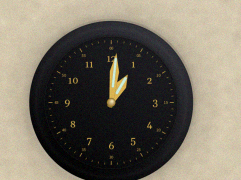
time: 1.01
